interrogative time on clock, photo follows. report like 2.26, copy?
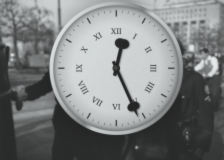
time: 12.26
